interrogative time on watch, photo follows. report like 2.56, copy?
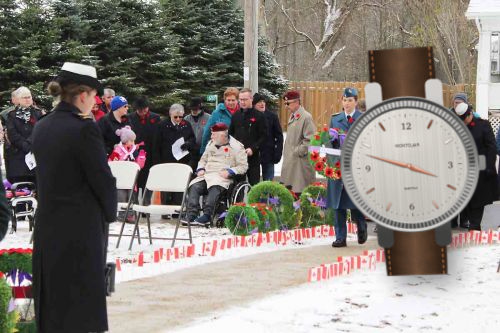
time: 3.48
